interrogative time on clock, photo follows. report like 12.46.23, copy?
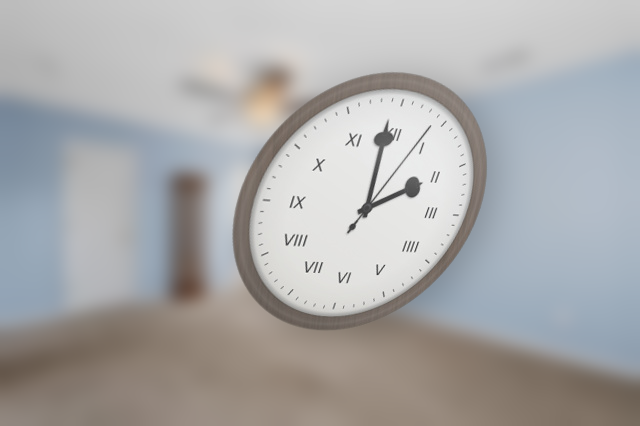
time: 1.59.04
